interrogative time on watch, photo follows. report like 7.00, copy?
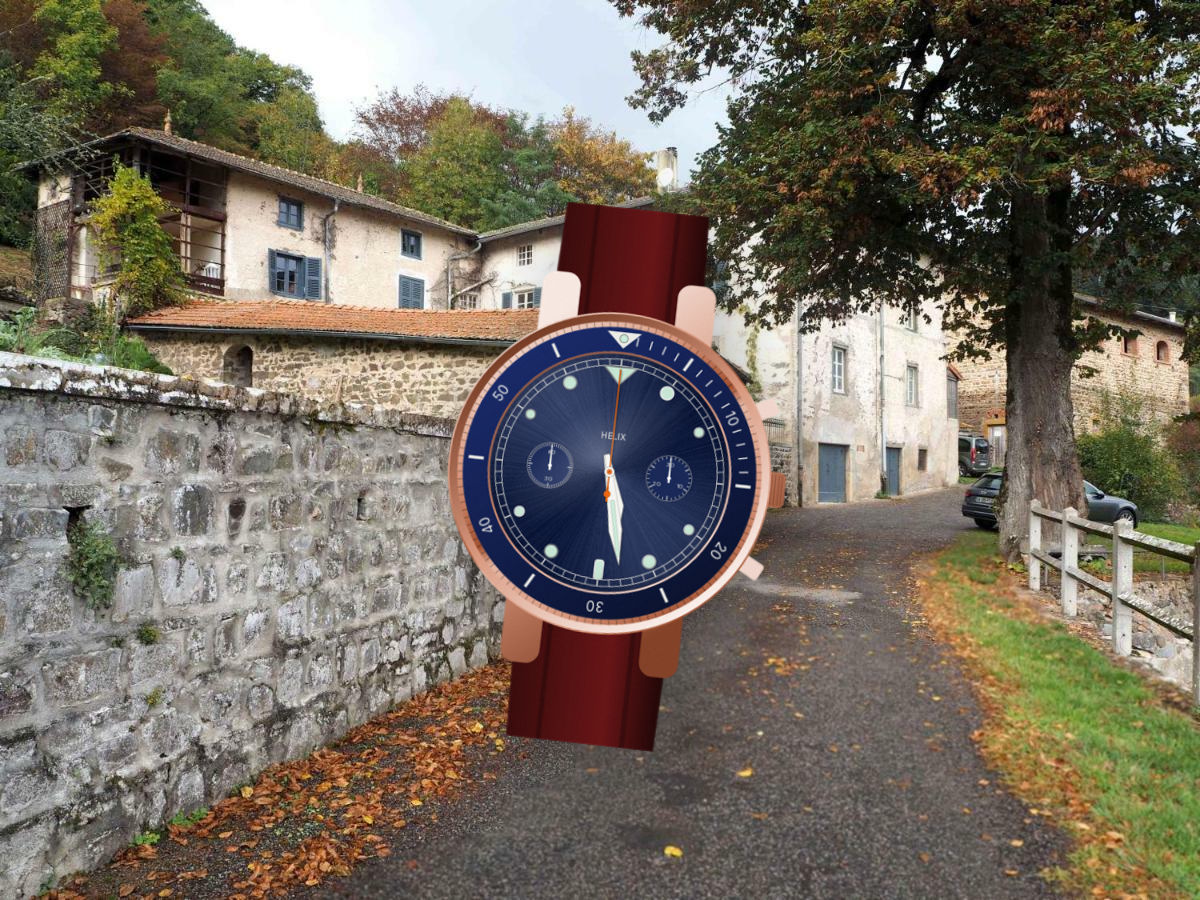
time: 5.28
